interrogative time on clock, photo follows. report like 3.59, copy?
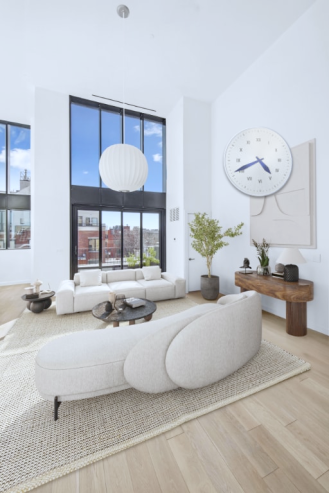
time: 4.41
